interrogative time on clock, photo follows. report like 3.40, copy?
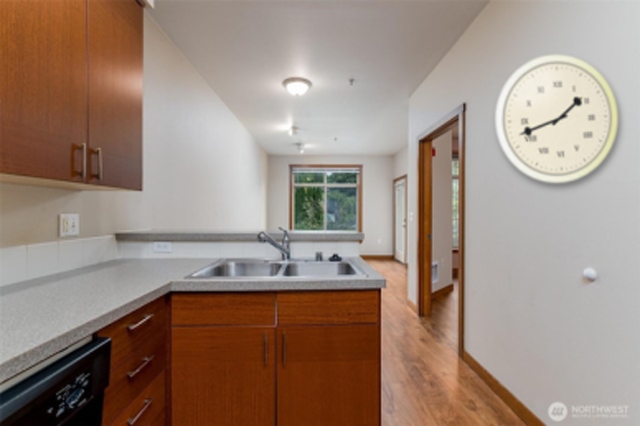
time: 1.42
